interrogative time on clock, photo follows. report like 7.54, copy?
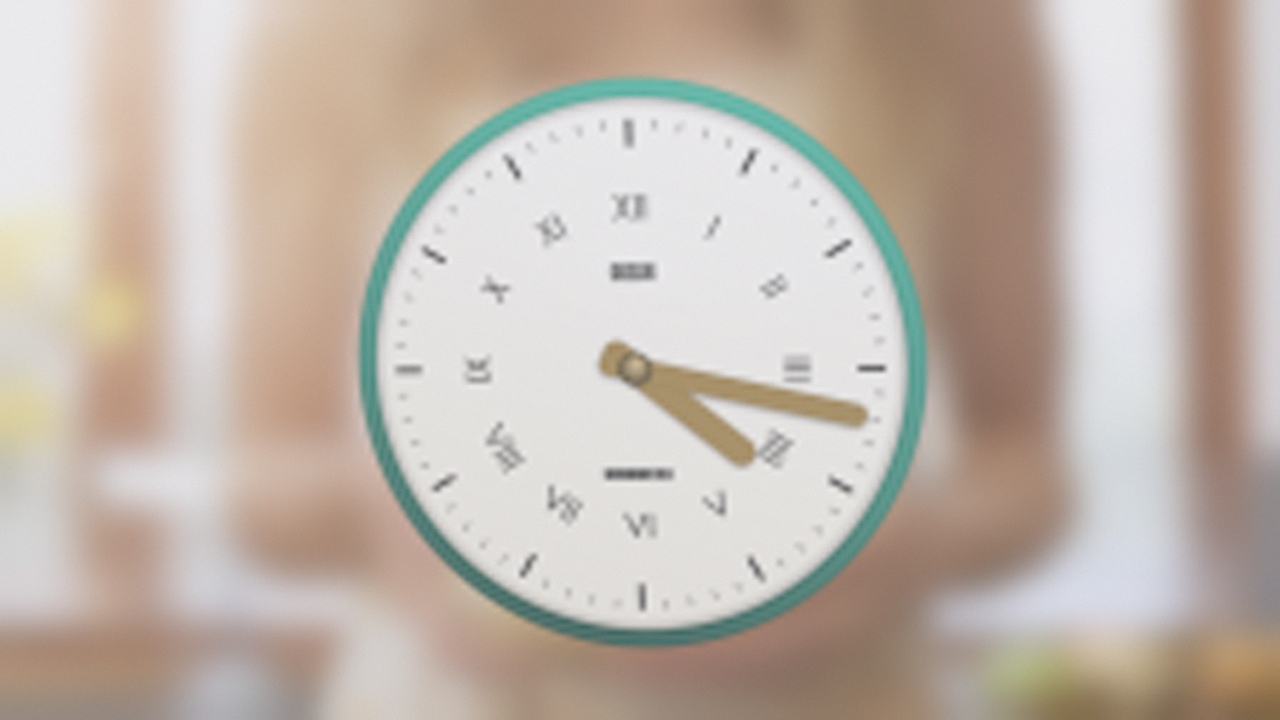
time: 4.17
